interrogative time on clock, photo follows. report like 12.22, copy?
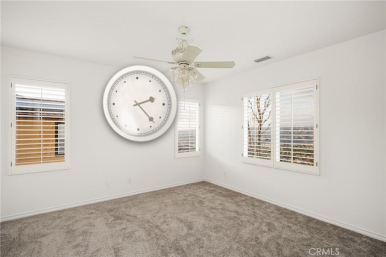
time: 2.23
